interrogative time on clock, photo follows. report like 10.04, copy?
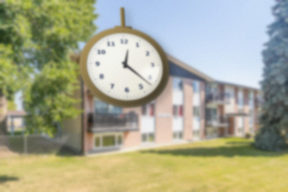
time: 12.22
